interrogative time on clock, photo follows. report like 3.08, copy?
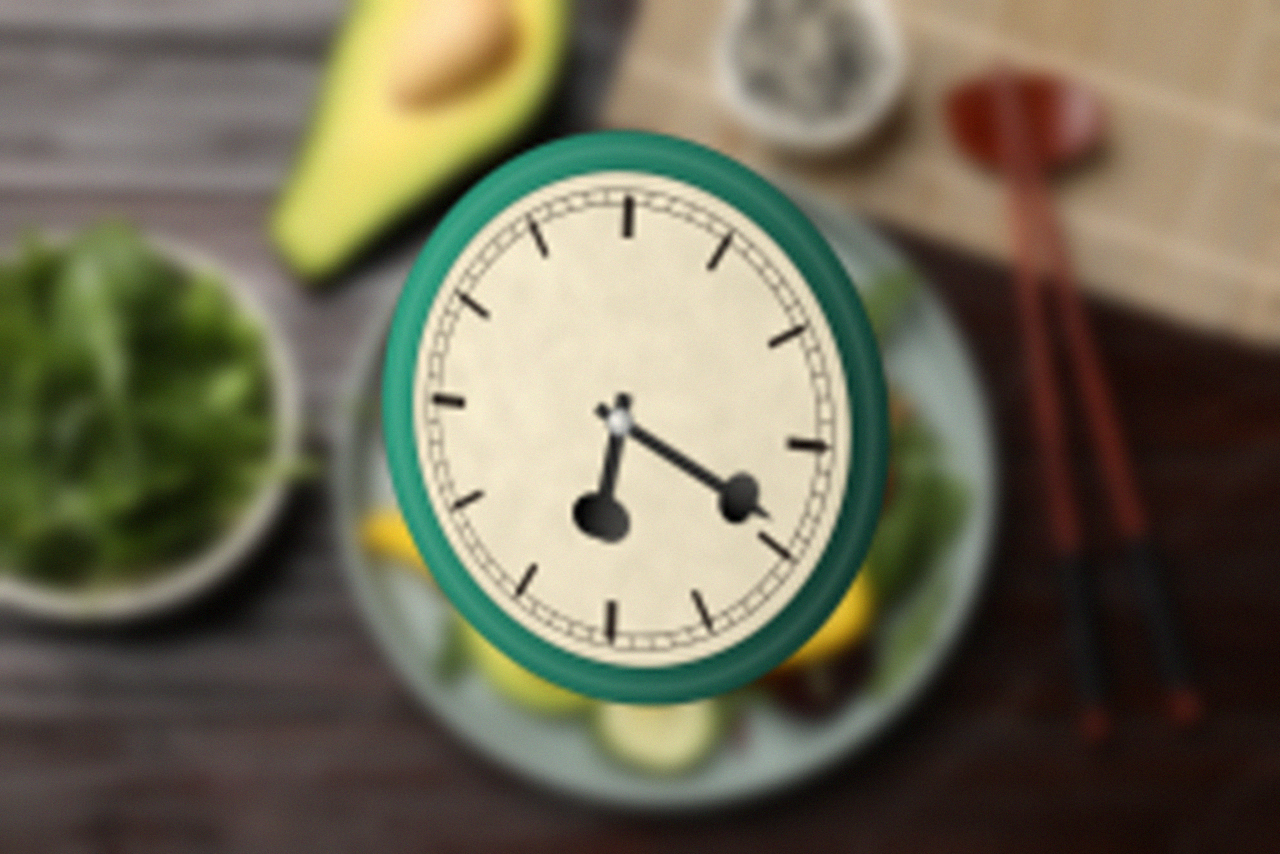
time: 6.19
